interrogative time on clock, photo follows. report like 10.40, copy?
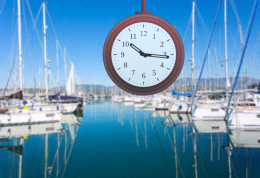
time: 10.16
